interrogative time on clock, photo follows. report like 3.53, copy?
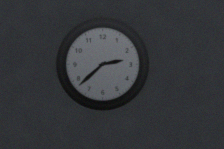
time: 2.38
